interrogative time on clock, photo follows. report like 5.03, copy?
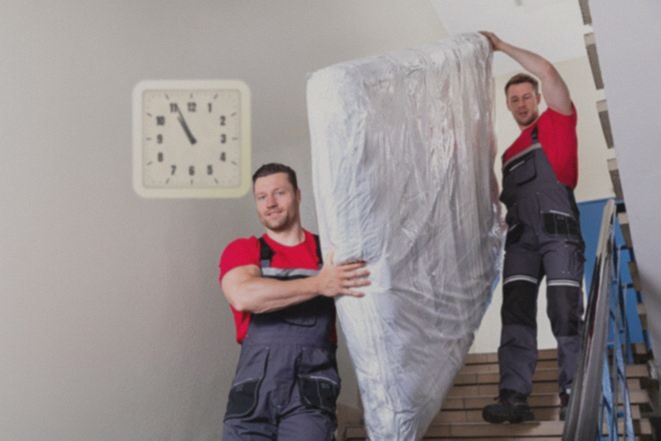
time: 10.56
